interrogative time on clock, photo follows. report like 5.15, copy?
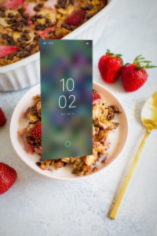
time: 10.02
